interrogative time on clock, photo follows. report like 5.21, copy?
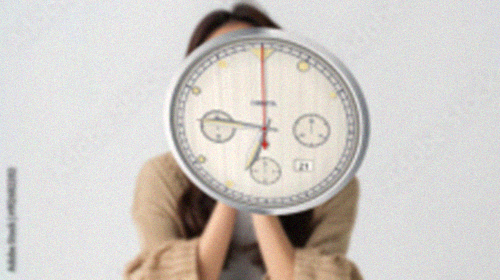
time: 6.46
